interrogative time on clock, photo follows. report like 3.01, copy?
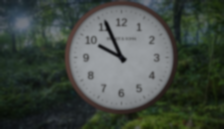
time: 9.56
